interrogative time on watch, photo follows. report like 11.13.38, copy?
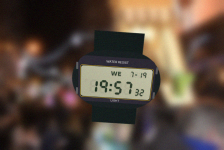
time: 19.57.32
